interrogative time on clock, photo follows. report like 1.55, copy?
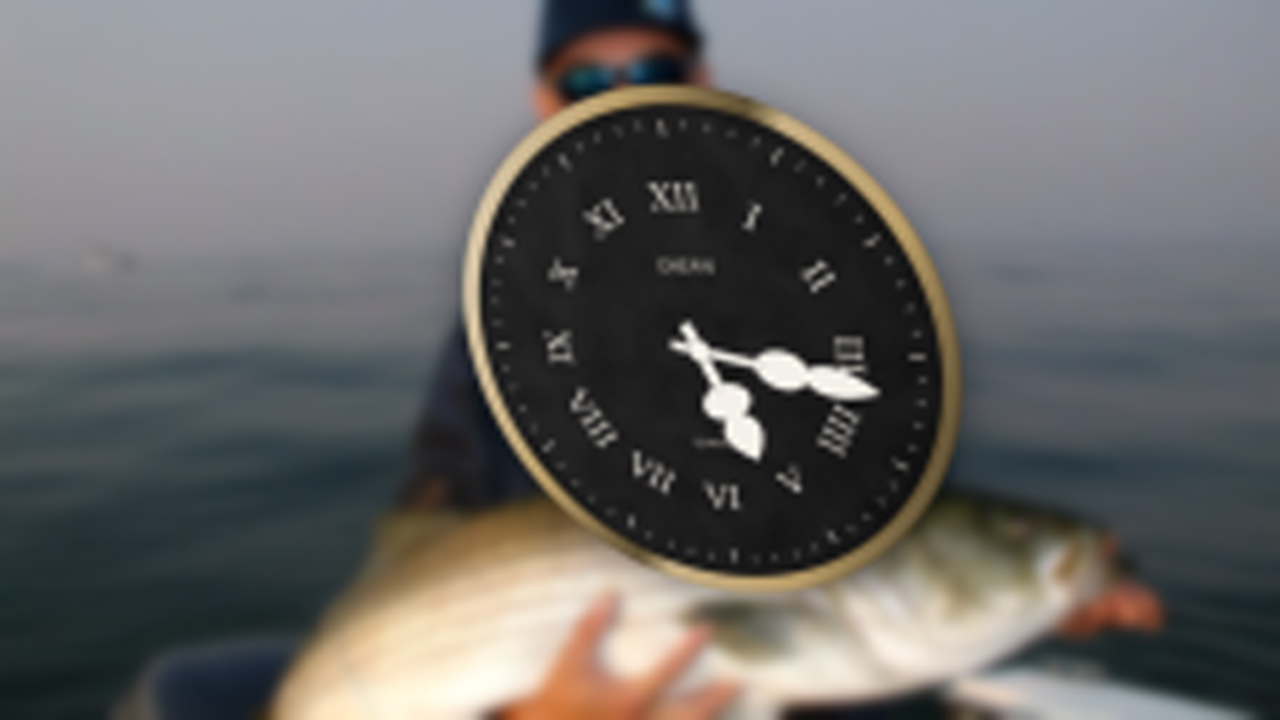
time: 5.17
